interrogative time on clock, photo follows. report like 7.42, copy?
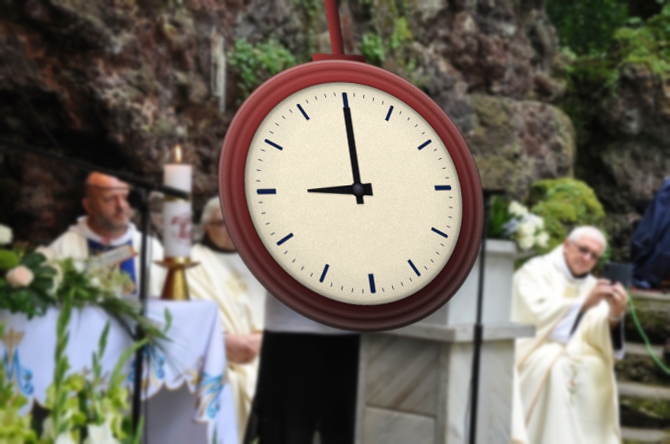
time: 9.00
